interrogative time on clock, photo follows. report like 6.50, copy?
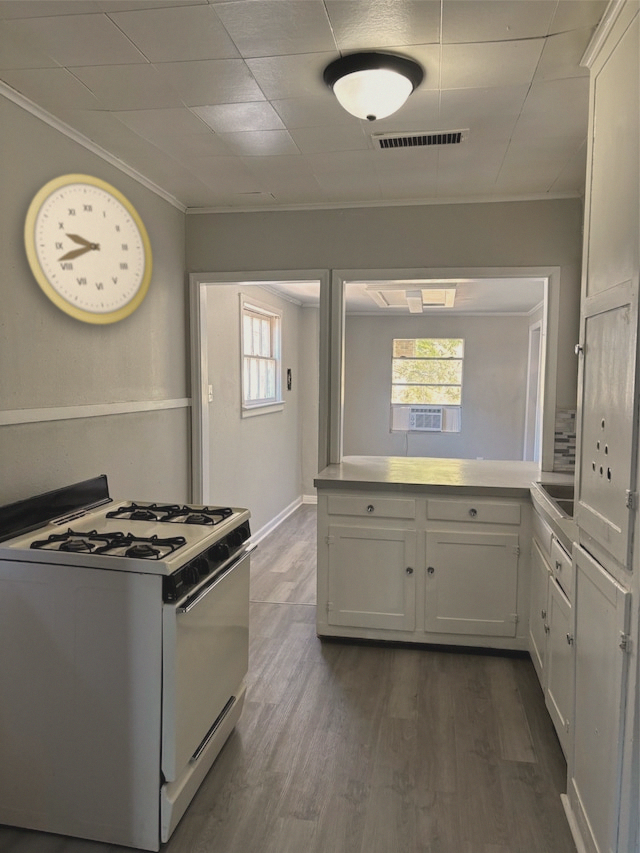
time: 9.42
